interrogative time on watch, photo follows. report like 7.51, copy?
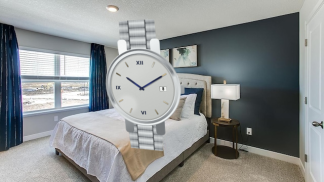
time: 10.10
